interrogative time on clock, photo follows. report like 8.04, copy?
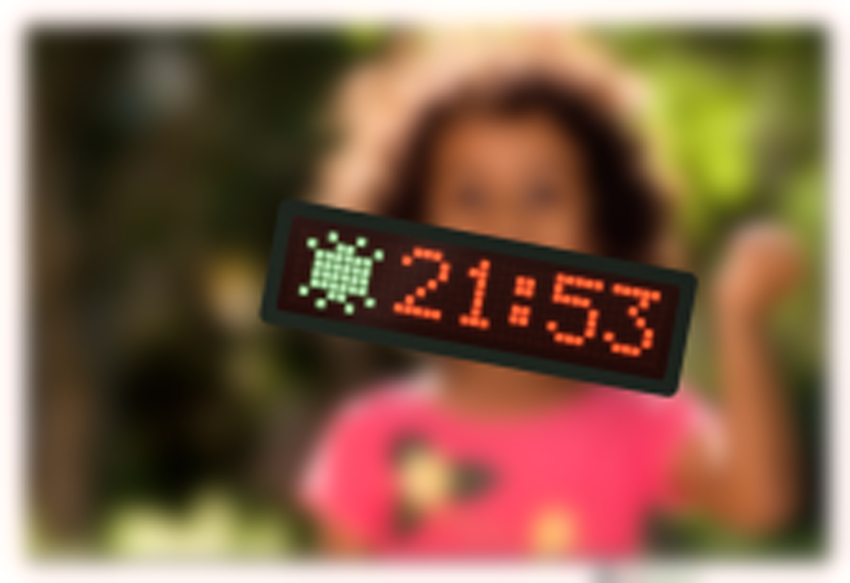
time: 21.53
